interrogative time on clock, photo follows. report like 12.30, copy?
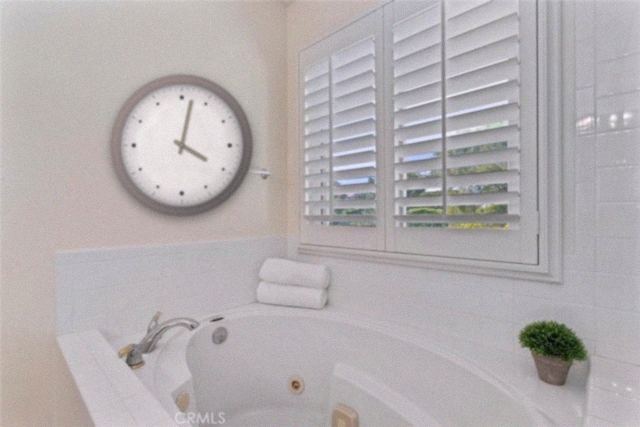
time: 4.02
